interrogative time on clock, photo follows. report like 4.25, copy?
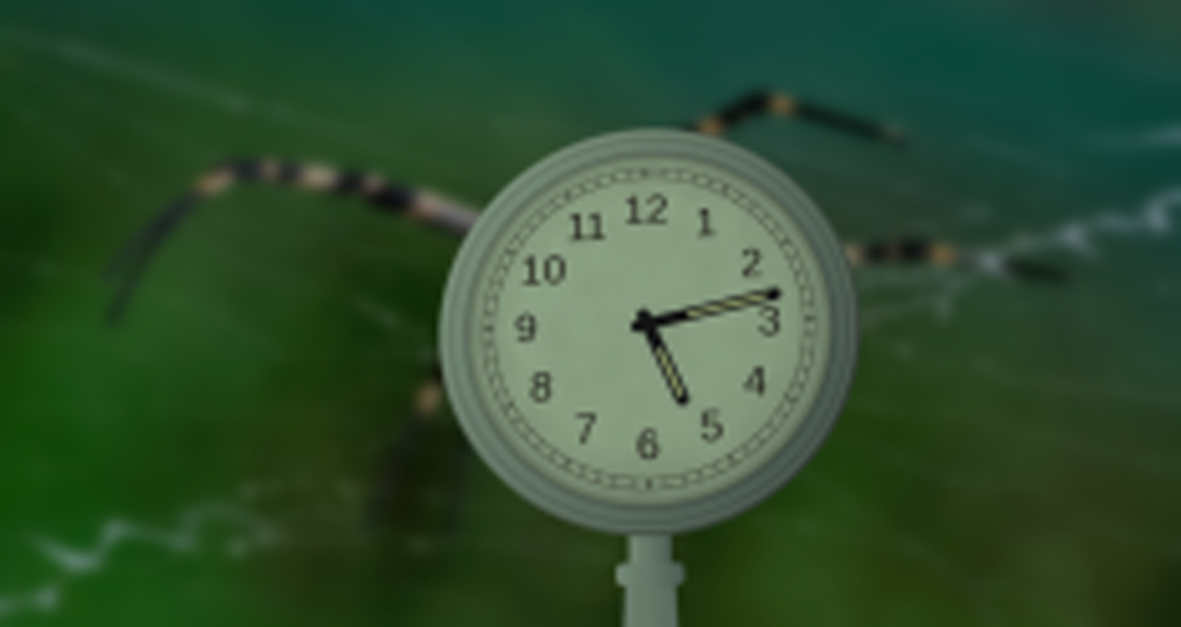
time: 5.13
